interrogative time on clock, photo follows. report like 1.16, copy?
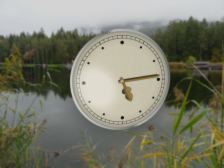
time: 5.14
